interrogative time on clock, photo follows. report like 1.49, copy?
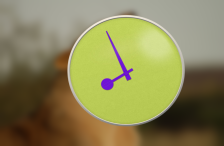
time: 7.56
